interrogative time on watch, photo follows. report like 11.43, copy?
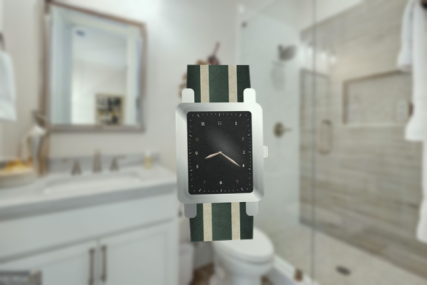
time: 8.21
